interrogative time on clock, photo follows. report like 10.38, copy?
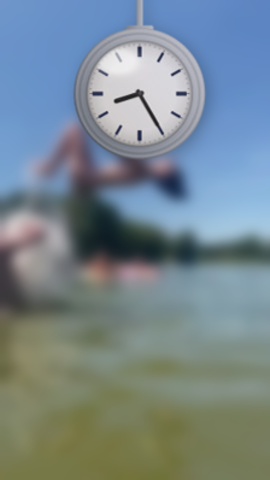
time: 8.25
